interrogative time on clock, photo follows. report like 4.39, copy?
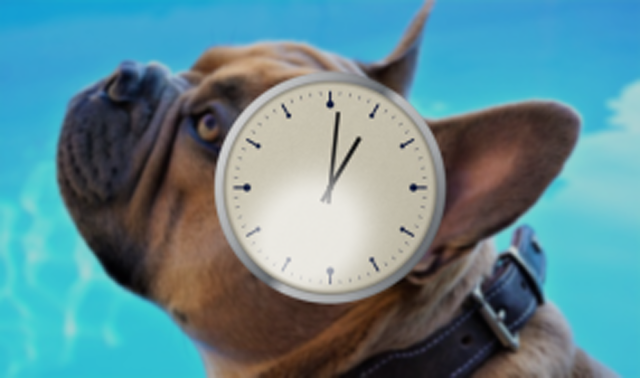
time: 1.01
